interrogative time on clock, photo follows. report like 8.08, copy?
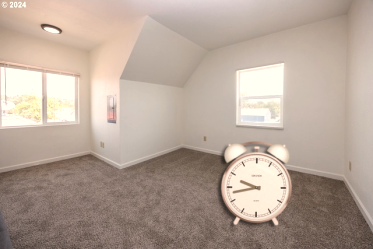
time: 9.43
